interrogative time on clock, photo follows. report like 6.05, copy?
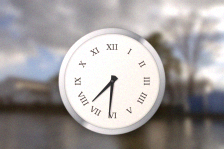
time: 7.31
